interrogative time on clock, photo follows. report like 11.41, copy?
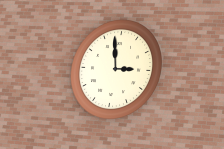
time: 2.58
